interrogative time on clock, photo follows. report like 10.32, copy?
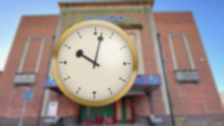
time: 10.02
